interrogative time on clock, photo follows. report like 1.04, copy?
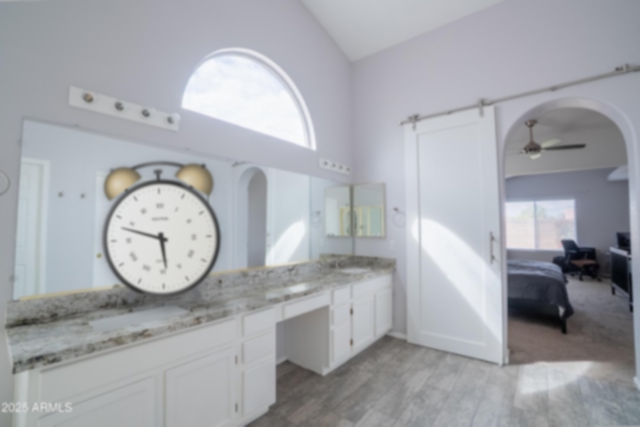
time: 5.48
